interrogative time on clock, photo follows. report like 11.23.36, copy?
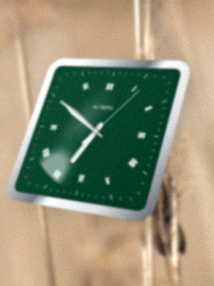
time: 6.50.06
